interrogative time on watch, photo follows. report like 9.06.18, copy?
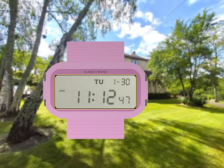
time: 11.12.47
